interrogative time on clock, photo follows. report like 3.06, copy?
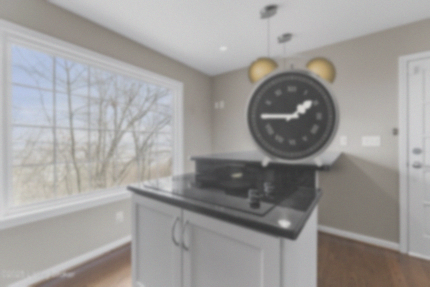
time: 1.45
